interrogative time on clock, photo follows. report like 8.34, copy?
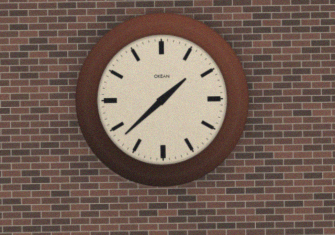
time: 1.38
